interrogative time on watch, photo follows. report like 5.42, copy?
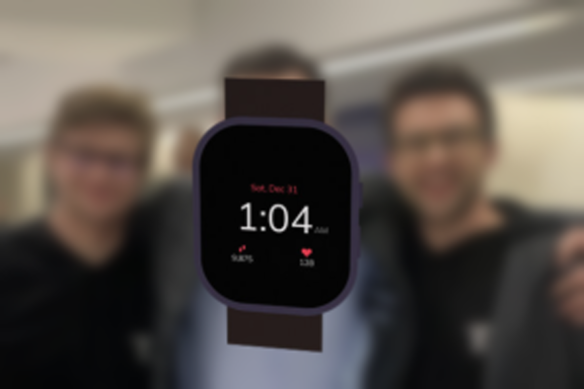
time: 1.04
